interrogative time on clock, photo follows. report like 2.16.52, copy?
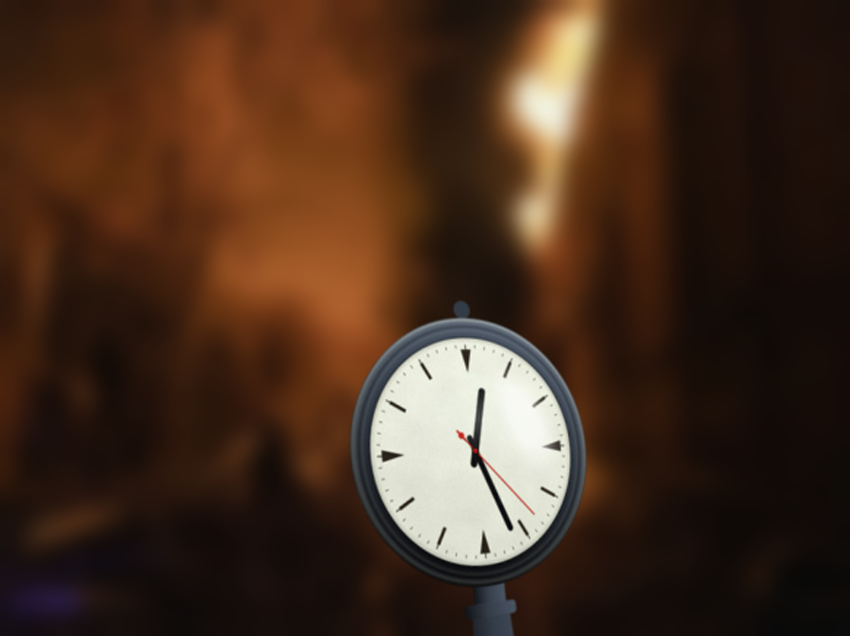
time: 12.26.23
